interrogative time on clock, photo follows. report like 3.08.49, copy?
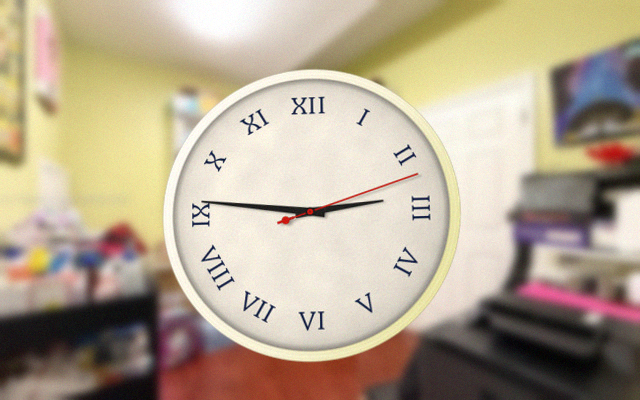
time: 2.46.12
